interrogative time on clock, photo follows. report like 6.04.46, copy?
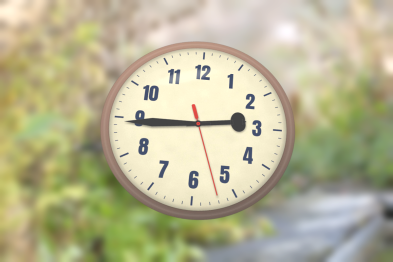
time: 2.44.27
